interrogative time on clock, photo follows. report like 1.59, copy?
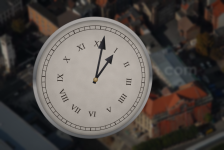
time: 1.01
